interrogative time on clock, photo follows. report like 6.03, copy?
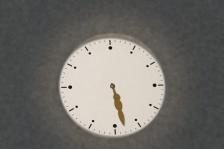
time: 5.28
